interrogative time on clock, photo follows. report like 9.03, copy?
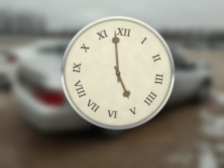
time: 4.58
